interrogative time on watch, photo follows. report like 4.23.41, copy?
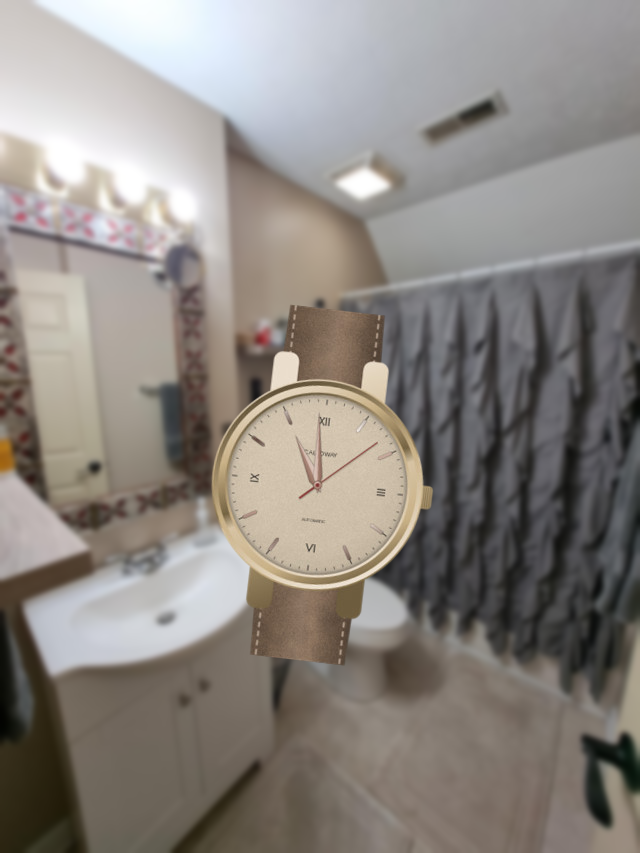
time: 10.59.08
